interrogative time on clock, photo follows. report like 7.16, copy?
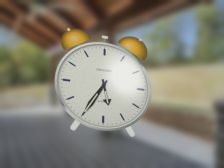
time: 5.35
